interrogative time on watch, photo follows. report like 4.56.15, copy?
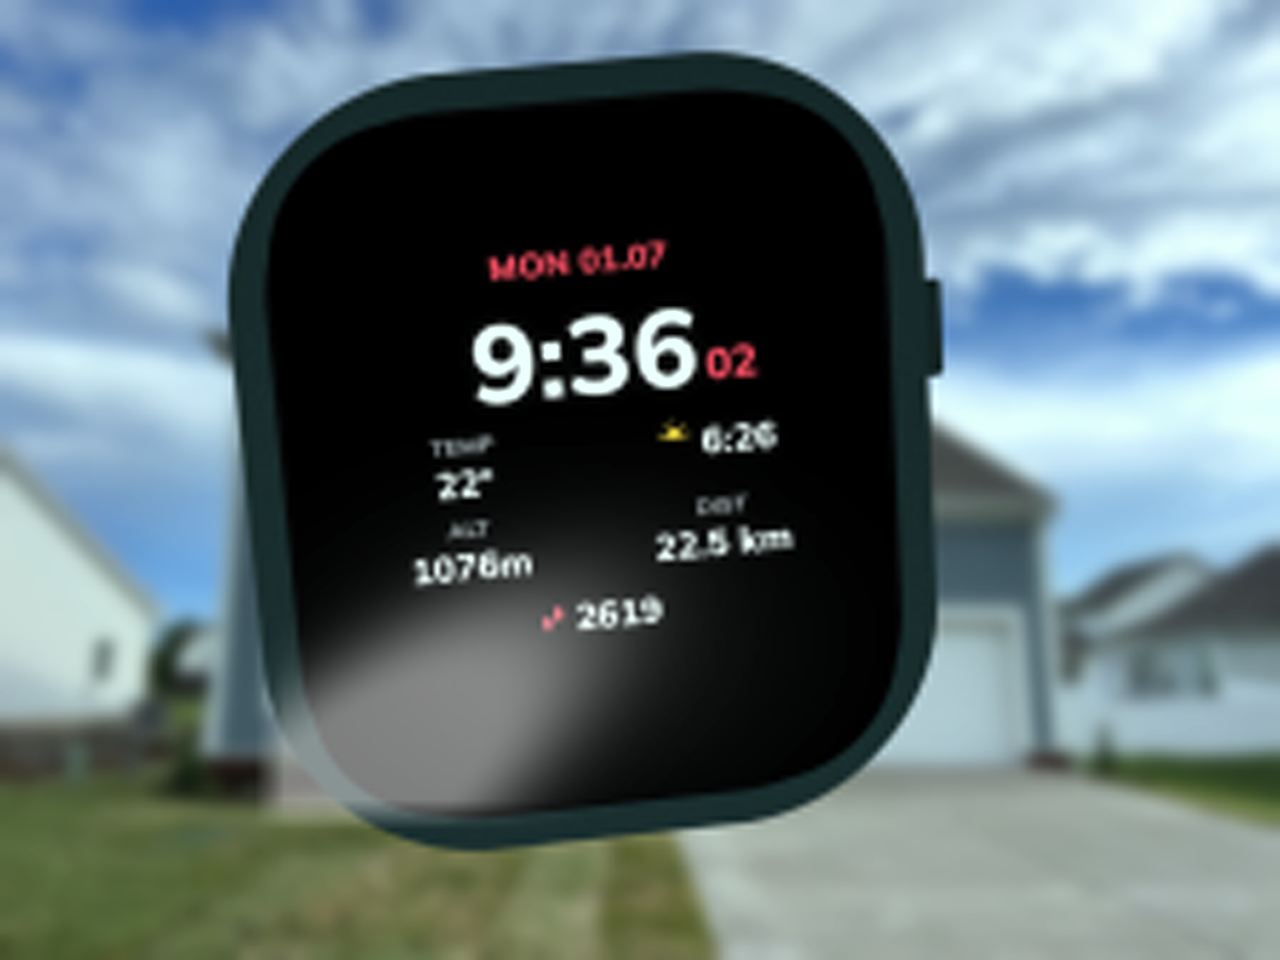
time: 9.36.02
